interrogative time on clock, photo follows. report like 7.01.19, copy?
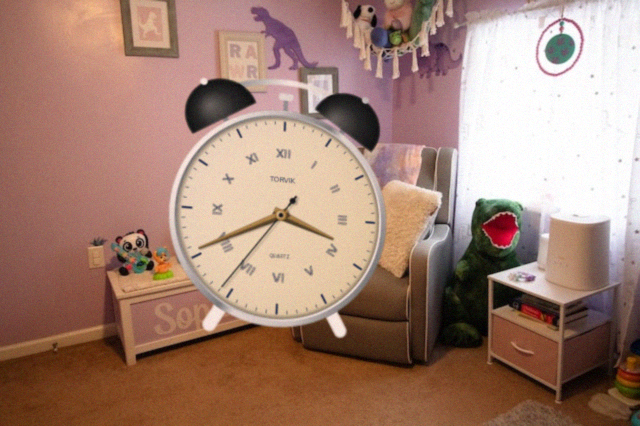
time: 3.40.36
